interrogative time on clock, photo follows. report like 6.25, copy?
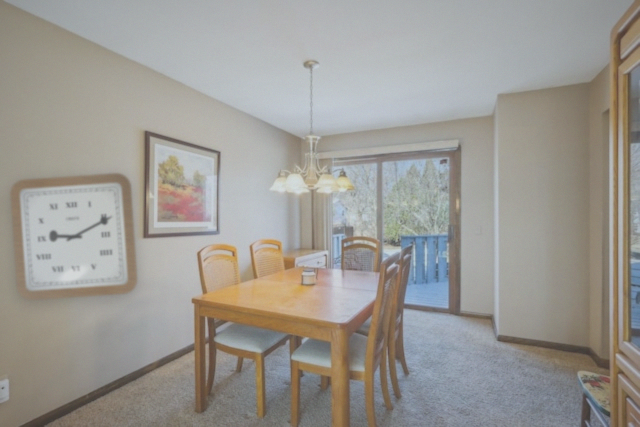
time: 9.11
